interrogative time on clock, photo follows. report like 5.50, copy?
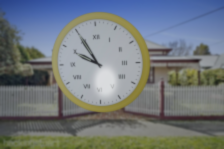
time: 9.55
